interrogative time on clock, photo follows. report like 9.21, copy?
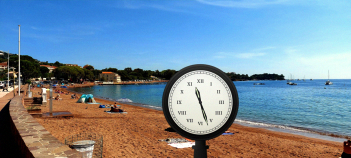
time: 11.27
